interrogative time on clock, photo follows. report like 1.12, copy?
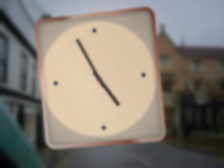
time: 4.56
